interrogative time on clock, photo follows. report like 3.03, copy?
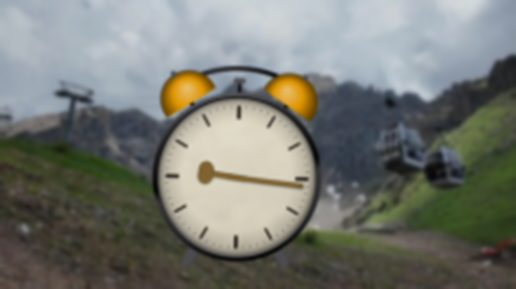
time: 9.16
